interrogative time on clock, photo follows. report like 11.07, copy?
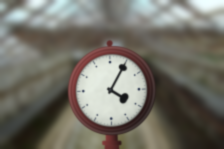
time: 4.05
